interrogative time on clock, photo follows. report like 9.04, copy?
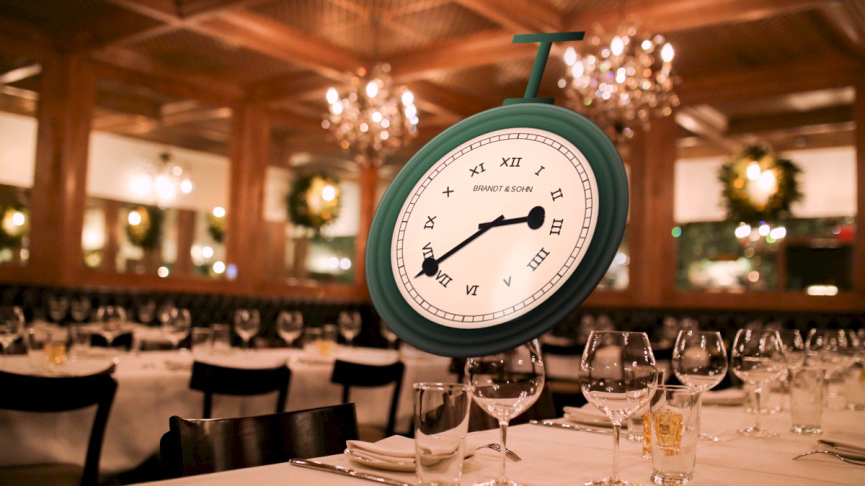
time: 2.38
